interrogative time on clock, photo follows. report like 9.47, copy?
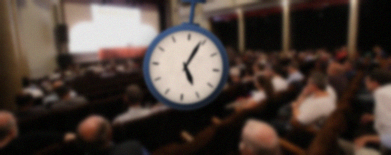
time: 5.04
